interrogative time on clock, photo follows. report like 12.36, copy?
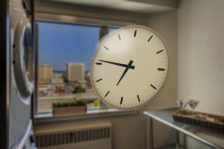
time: 6.46
